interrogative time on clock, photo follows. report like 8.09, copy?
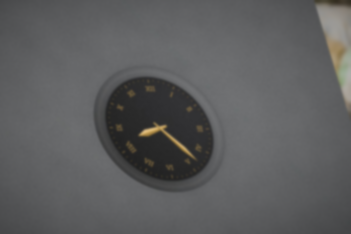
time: 8.23
